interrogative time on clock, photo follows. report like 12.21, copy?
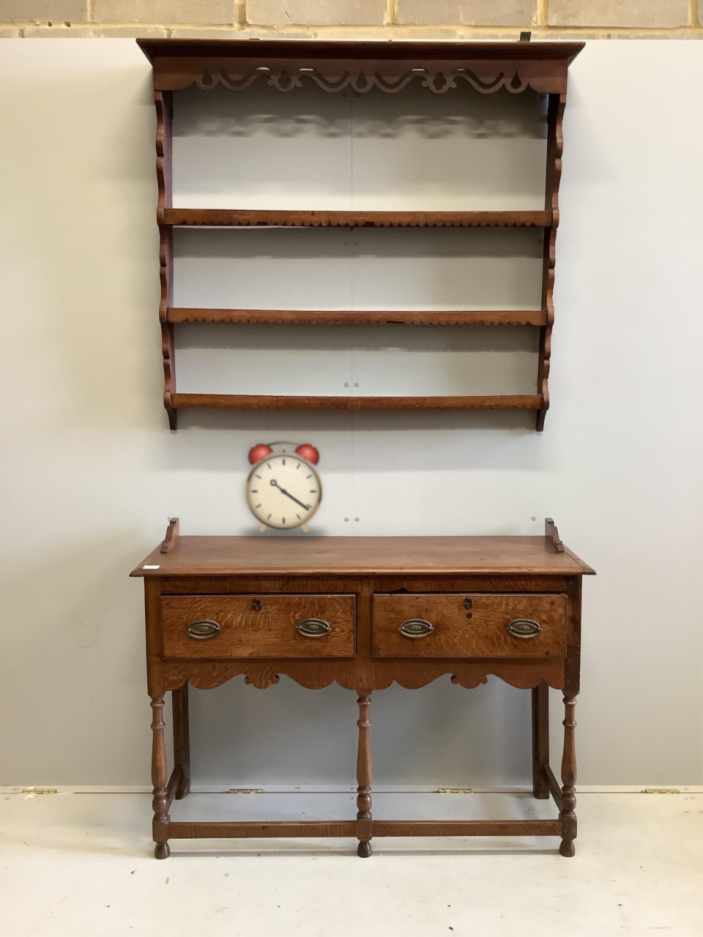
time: 10.21
